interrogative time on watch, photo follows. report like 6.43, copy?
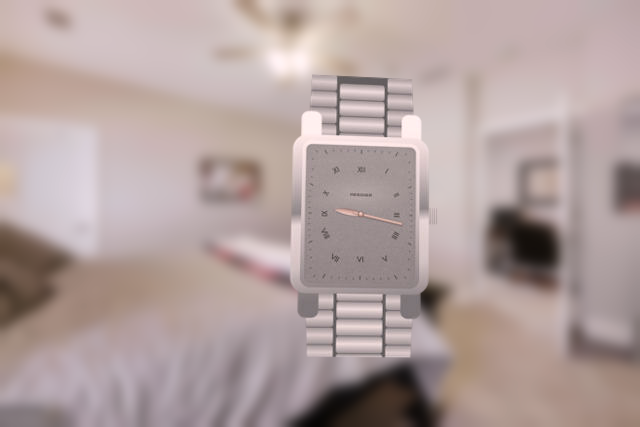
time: 9.17
